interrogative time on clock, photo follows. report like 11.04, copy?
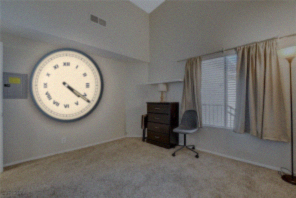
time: 4.21
